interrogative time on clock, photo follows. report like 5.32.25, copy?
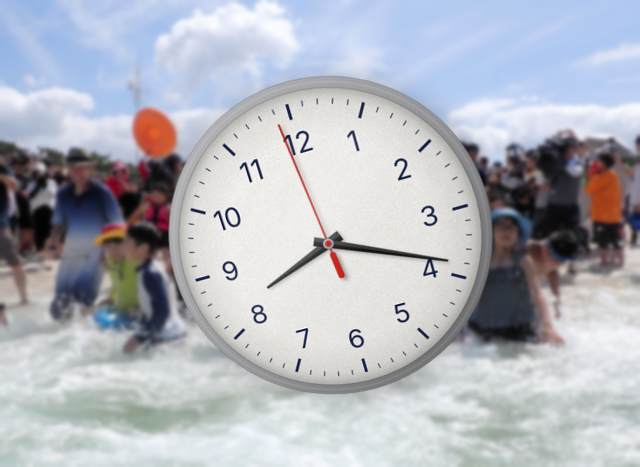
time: 8.18.59
